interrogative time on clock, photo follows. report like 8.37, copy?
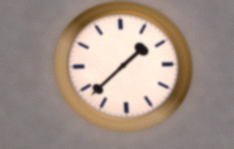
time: 1.38
